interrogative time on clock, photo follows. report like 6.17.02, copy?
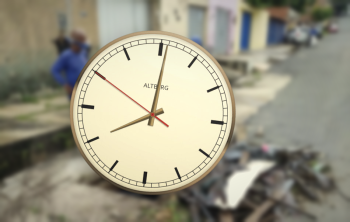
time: 8.00.50
